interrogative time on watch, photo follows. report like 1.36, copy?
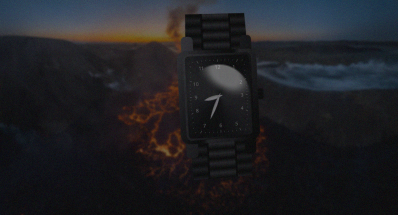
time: 8.34
